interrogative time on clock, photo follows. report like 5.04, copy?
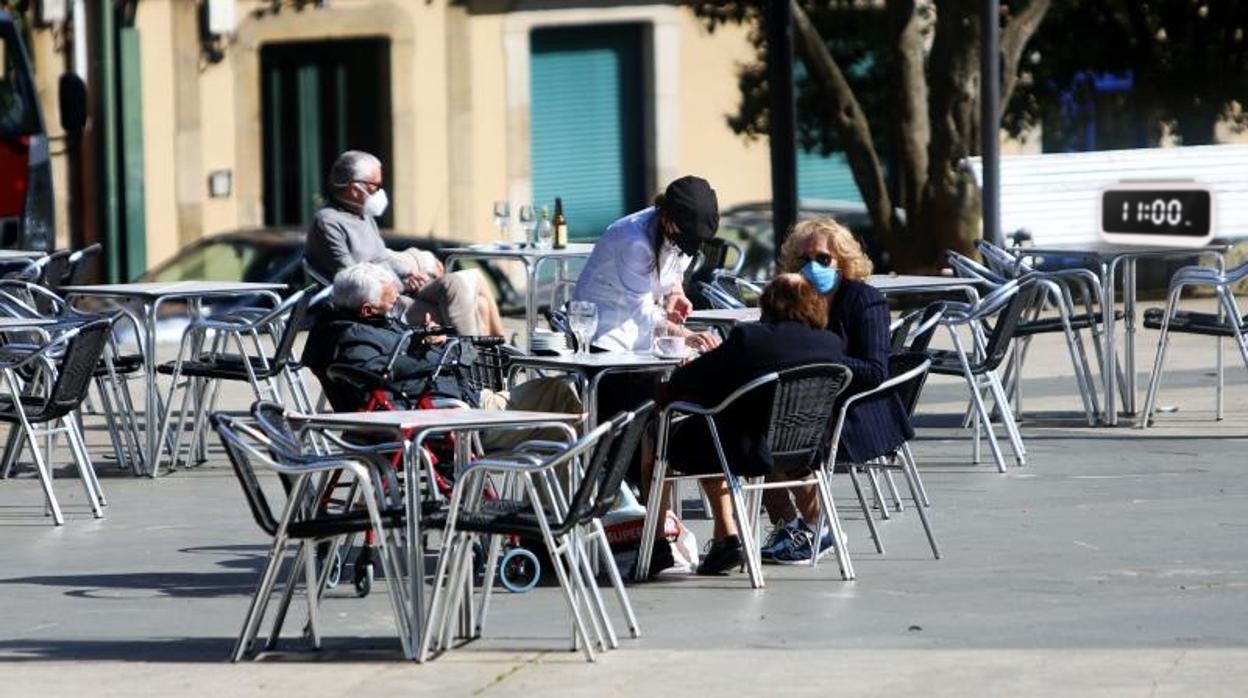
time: 11.00
